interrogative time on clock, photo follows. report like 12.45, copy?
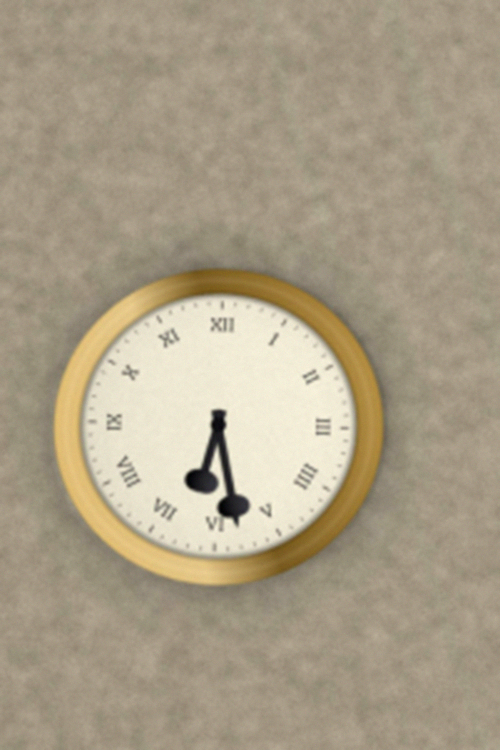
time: 6.28
